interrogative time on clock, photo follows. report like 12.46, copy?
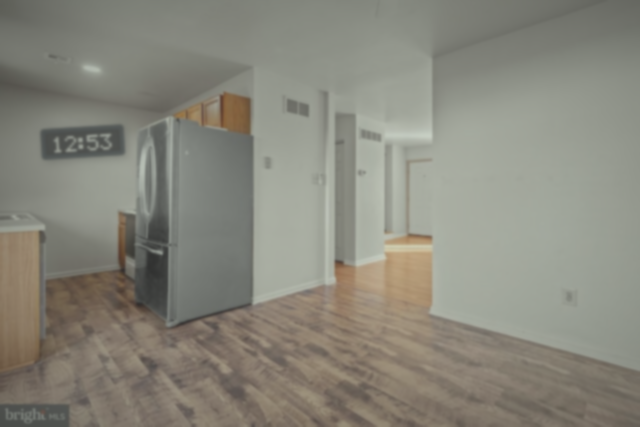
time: 12.53
